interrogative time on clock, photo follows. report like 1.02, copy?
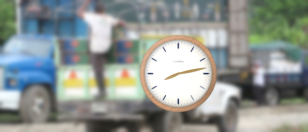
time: 8.13
